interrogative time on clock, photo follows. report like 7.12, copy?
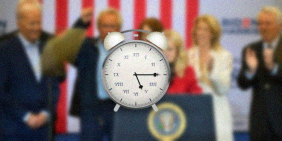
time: 5.15
